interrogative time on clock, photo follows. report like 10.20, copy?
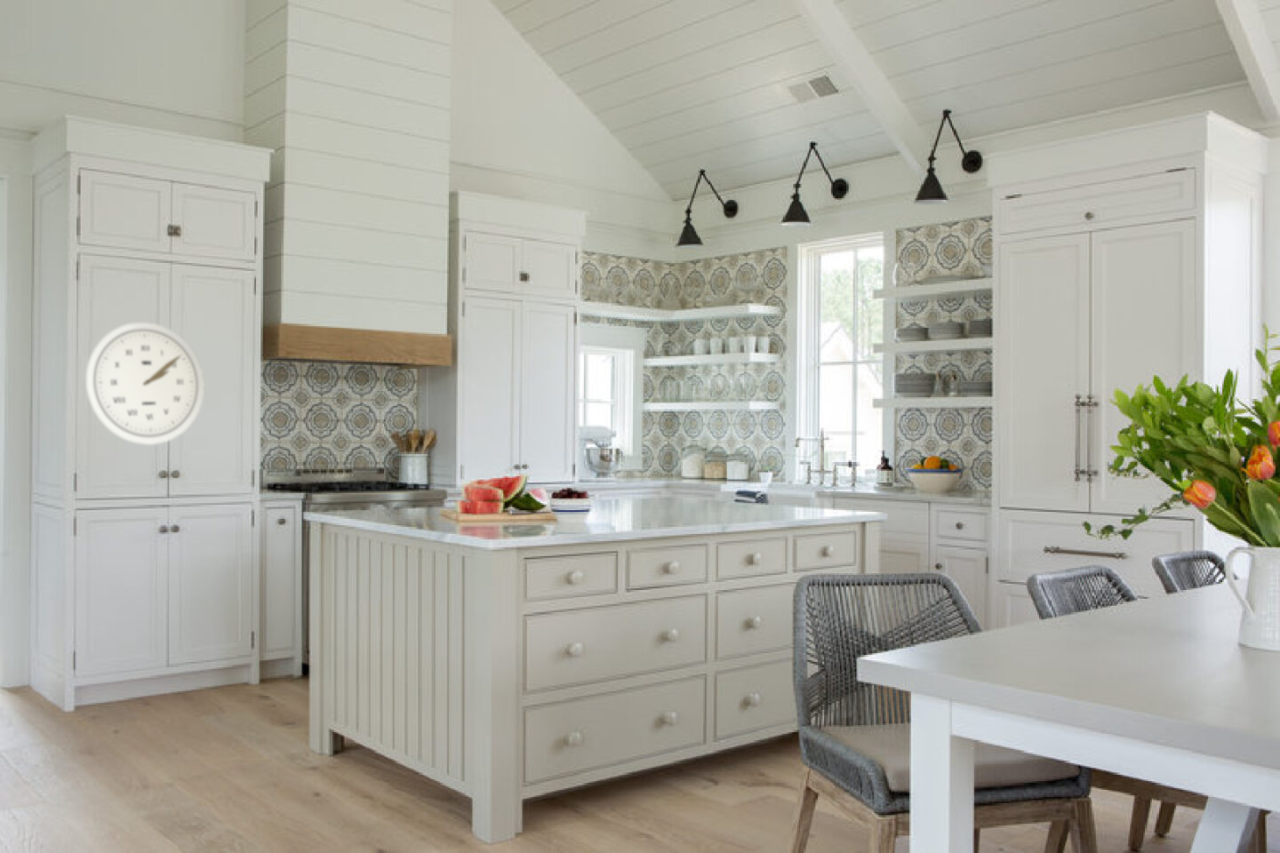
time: 2.09
